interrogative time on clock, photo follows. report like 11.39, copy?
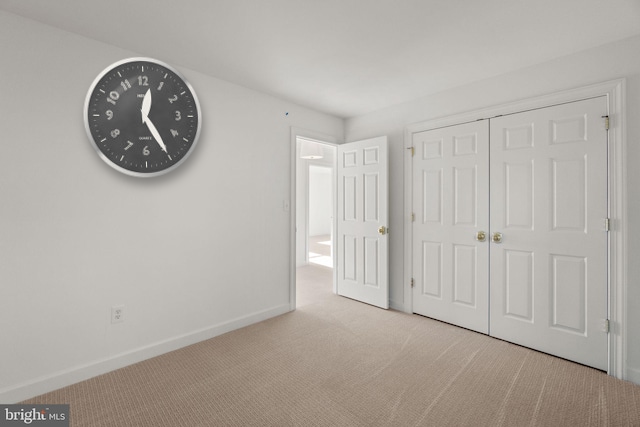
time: 12.25
